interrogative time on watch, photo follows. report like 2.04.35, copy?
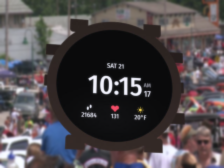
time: 10.15.17
